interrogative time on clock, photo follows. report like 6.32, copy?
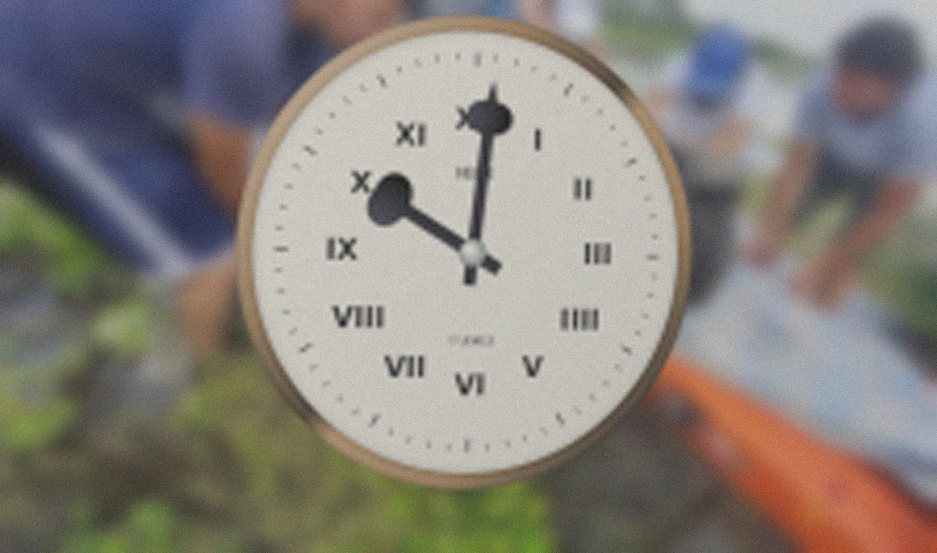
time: 10.01
